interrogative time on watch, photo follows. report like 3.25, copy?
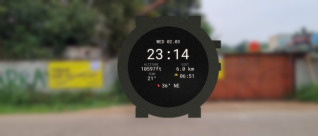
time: 23.14
